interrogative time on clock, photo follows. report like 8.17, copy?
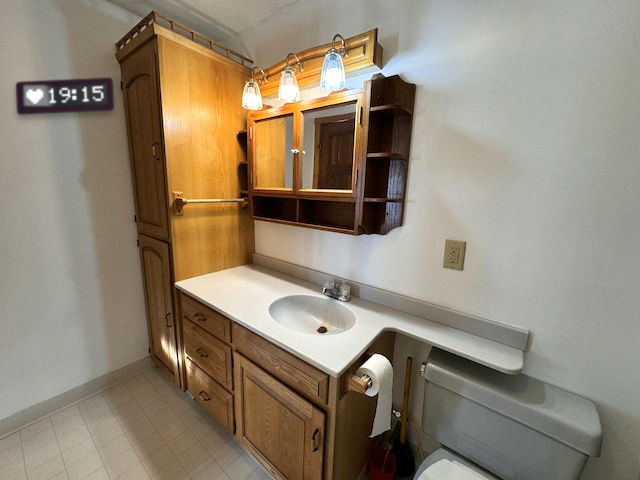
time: 19.15
